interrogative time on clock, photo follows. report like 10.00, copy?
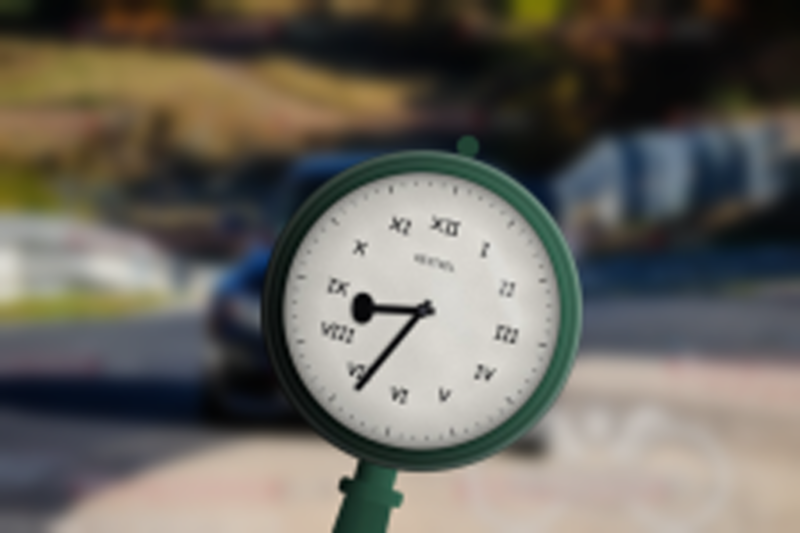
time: 8.34
